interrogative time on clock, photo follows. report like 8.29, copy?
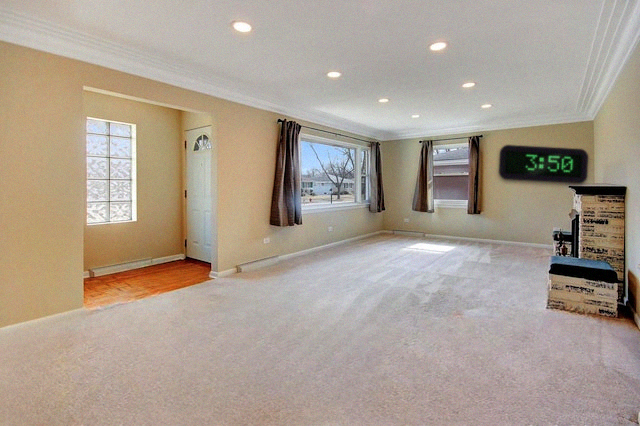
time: 3.50
